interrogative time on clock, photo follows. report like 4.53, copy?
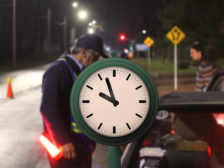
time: 9.57
